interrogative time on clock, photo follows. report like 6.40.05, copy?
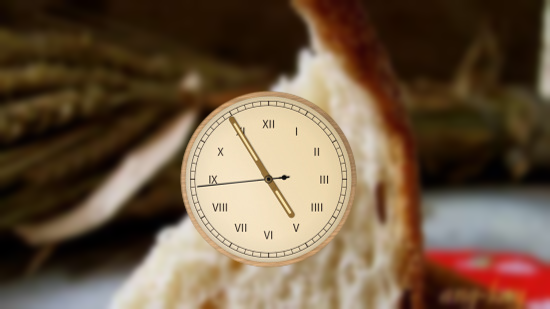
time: 4.54.44
